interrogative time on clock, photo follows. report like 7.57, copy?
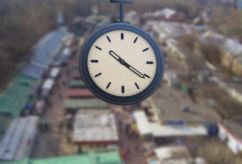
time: 10.21
